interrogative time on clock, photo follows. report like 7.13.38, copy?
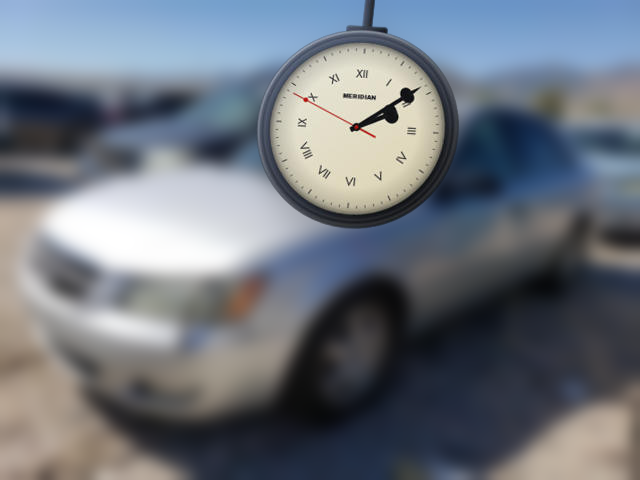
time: 2.08.49
